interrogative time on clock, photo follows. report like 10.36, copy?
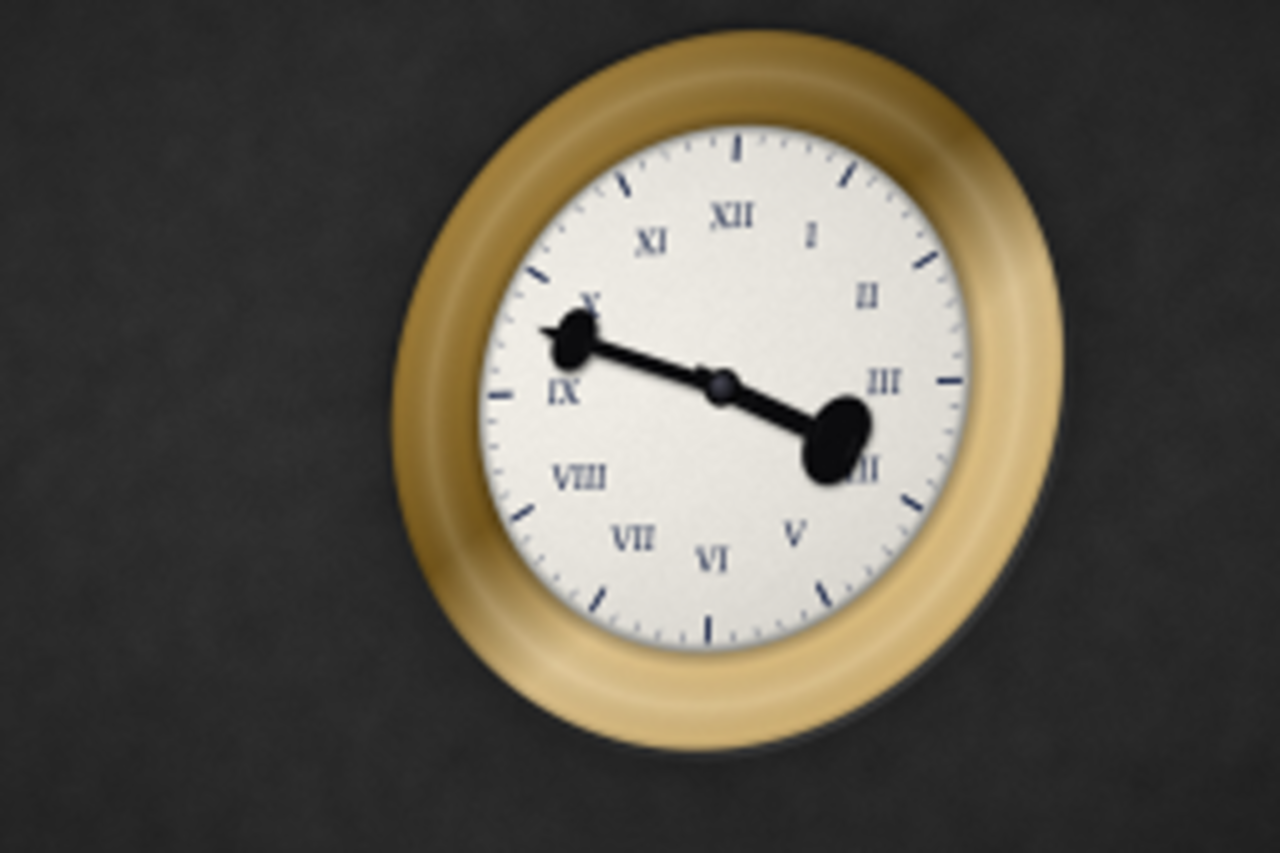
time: 3.48
